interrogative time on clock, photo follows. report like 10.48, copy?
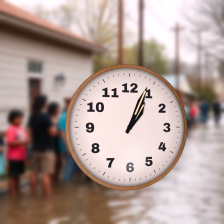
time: 1.04
